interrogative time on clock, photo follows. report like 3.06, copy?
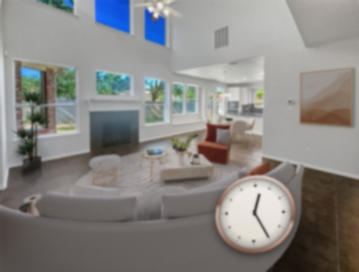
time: 12.25
